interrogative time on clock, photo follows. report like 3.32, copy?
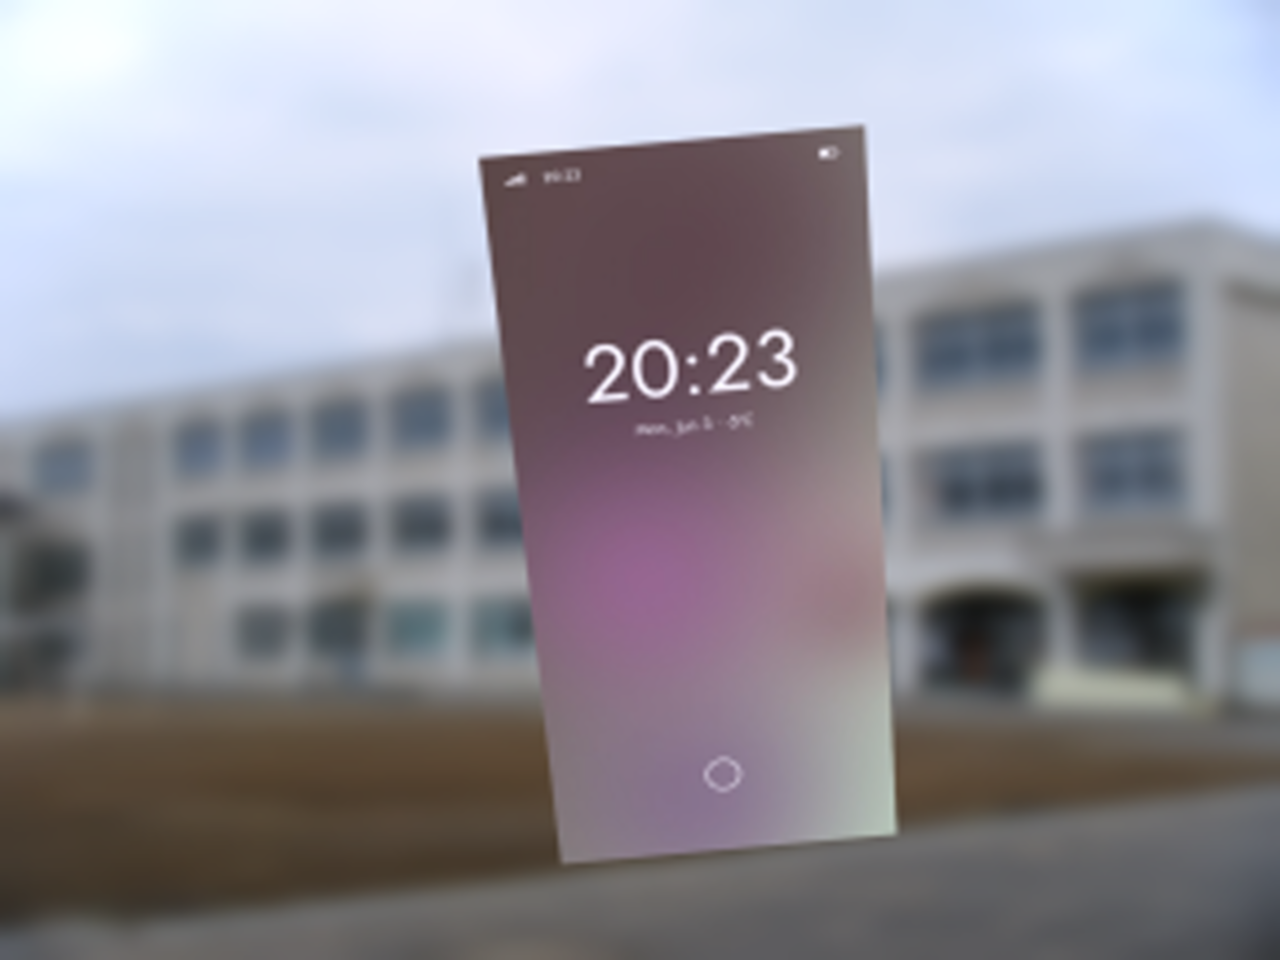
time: 20.23
